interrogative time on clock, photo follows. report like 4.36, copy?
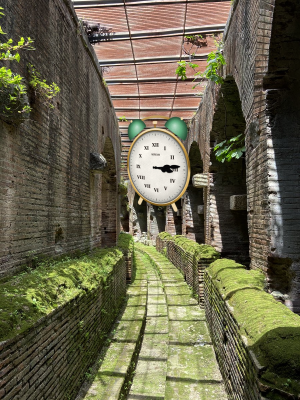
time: 3.14
